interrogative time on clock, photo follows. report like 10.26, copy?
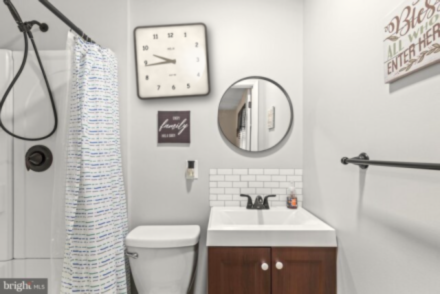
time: 9.44
